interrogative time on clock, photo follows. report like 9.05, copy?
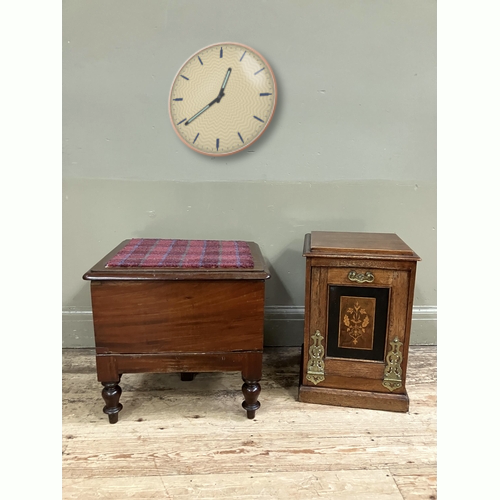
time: 12.39
